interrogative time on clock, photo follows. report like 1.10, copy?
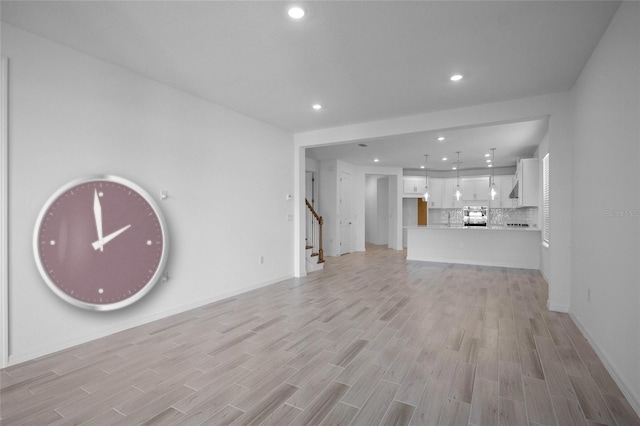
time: 1.59
